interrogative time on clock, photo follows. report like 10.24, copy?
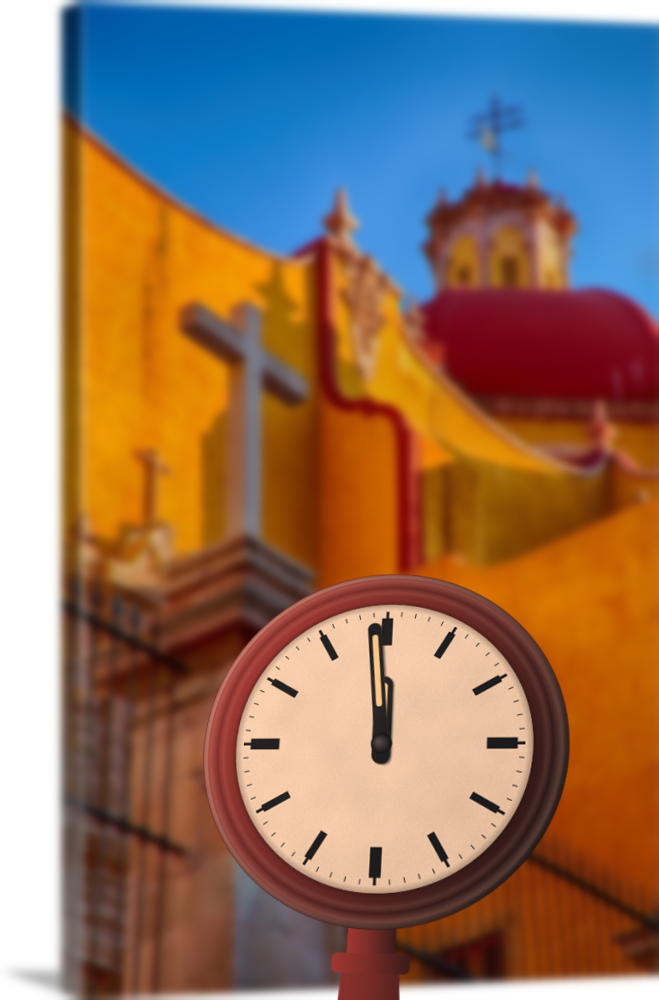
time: 11.59
